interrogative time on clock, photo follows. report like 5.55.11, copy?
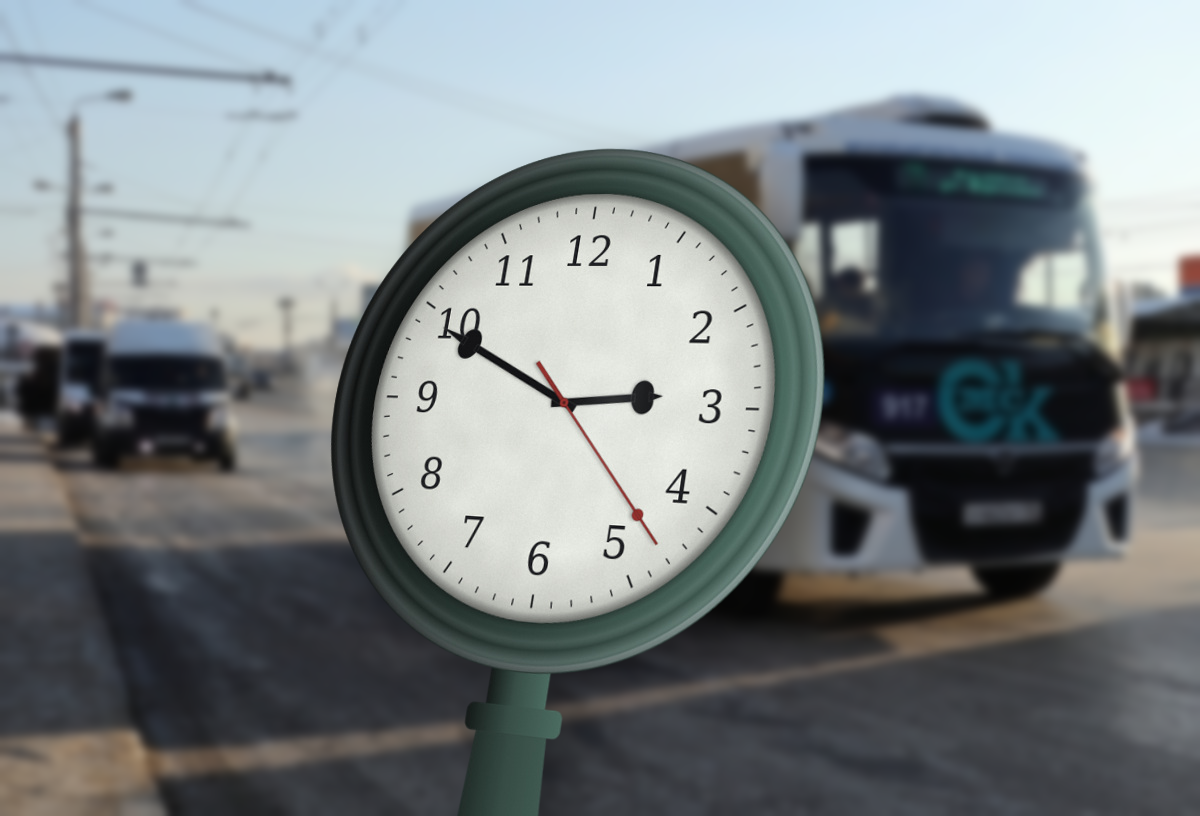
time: 2.49.23
